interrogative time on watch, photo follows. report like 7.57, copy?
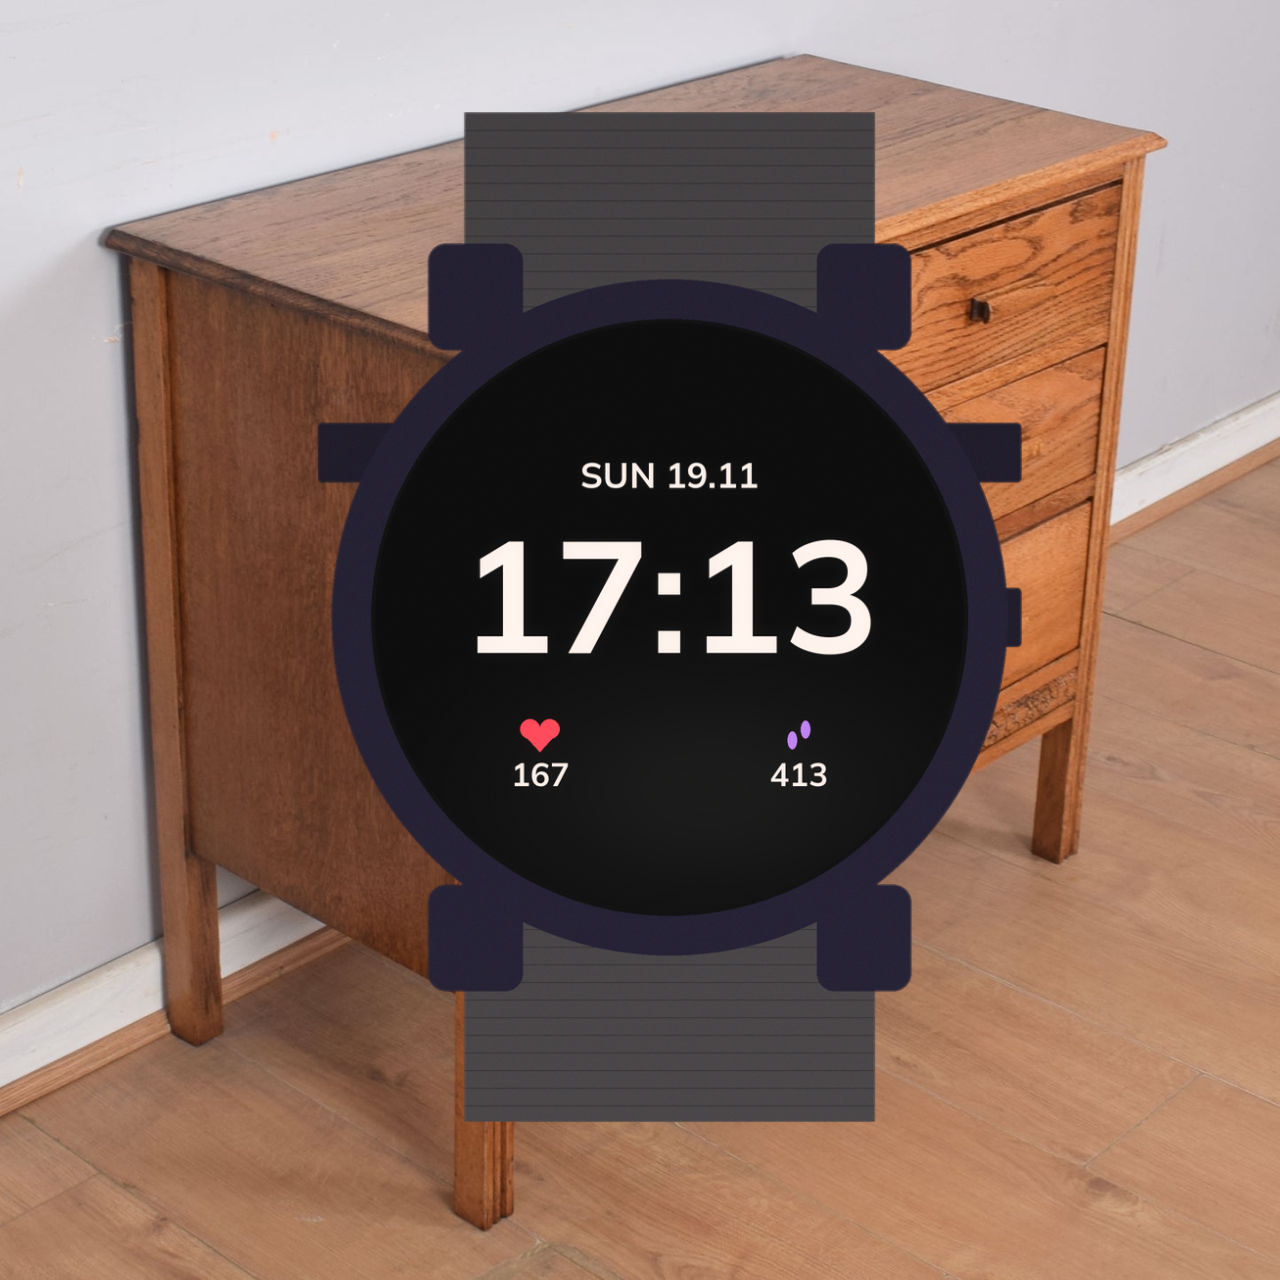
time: 17.13
